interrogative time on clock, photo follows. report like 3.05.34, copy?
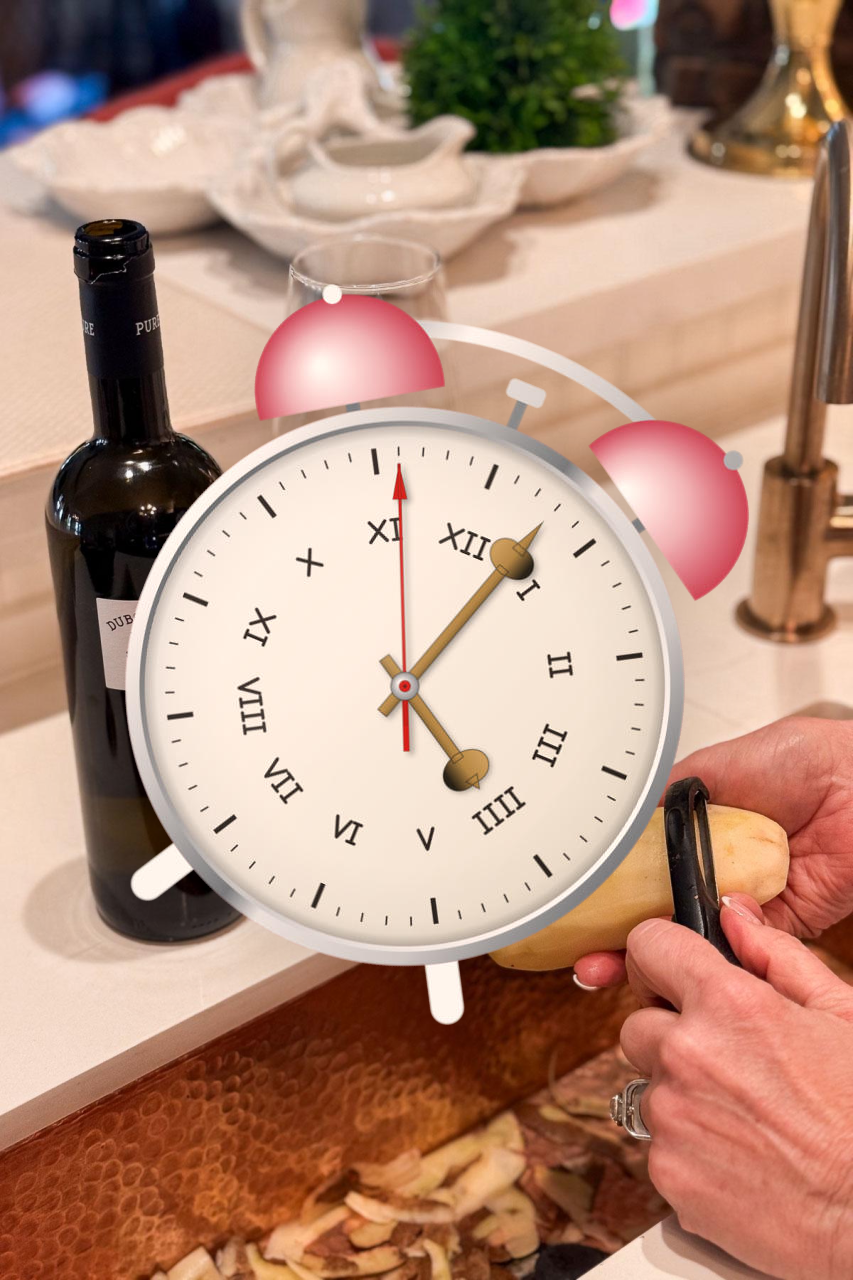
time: 4.02.56
